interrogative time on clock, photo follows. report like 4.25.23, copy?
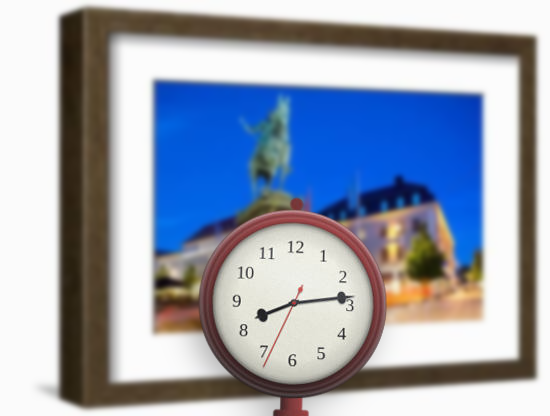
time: 8.13.34
